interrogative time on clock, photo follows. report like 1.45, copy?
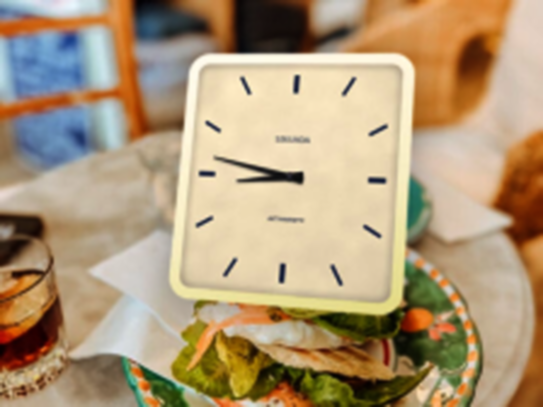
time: 8.47
